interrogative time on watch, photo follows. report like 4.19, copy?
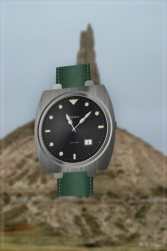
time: 11.08
